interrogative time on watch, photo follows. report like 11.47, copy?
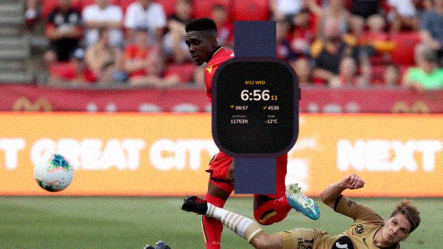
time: 6.56
